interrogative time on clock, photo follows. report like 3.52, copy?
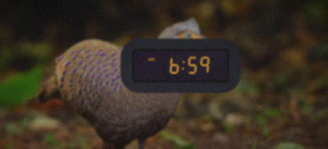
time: 6.59
